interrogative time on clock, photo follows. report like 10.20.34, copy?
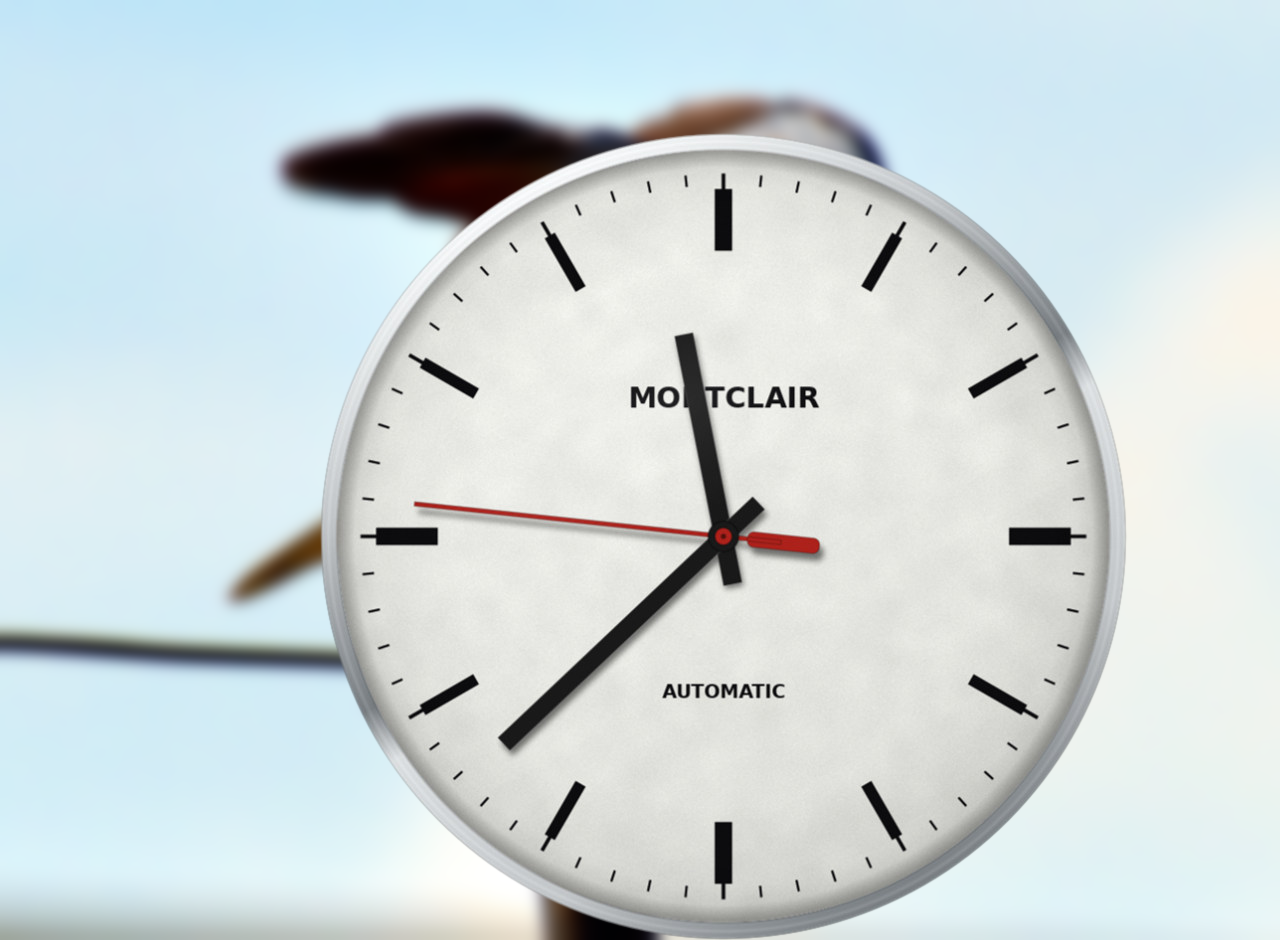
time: 11.37.46
